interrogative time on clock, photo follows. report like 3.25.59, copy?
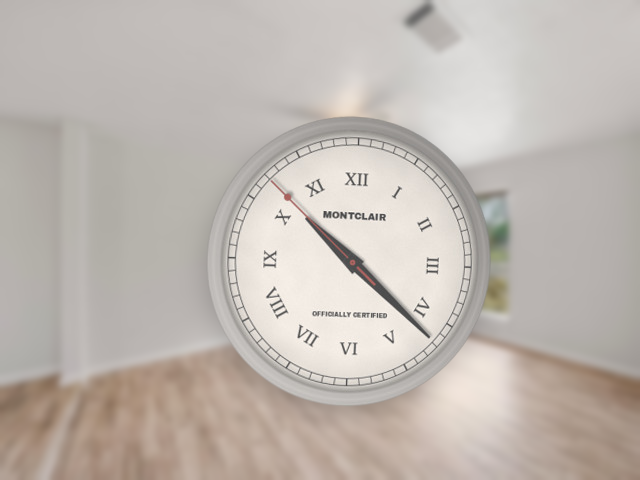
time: 10.21.52
